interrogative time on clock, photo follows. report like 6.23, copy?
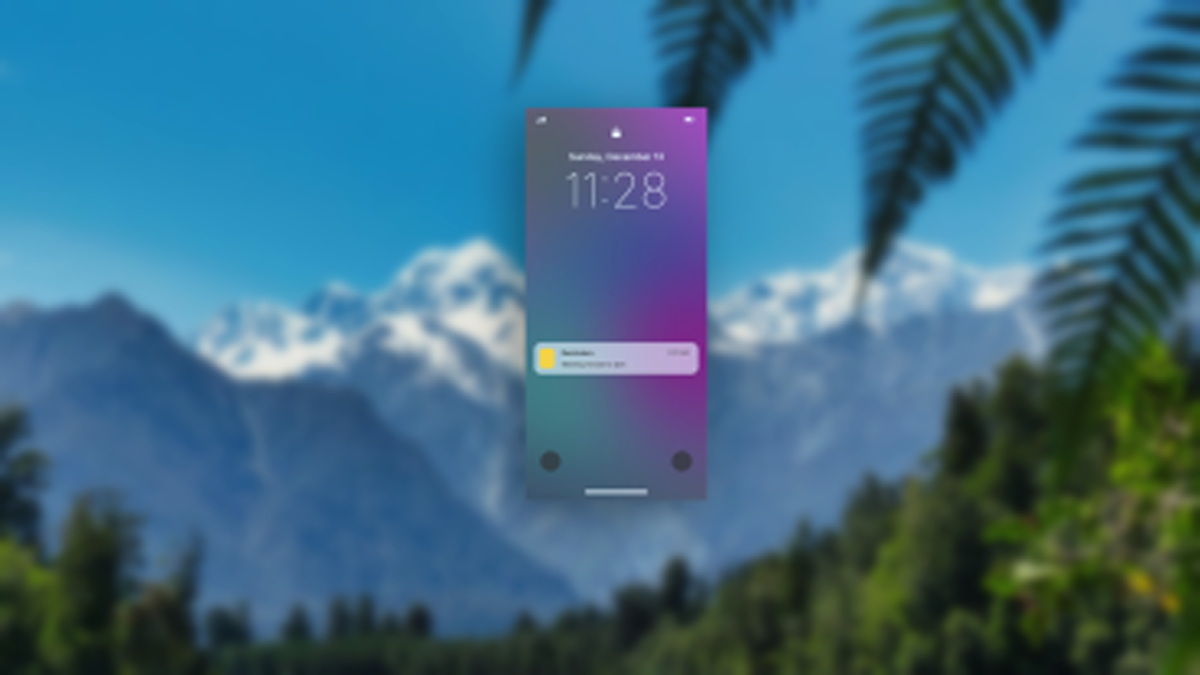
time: 11.28
